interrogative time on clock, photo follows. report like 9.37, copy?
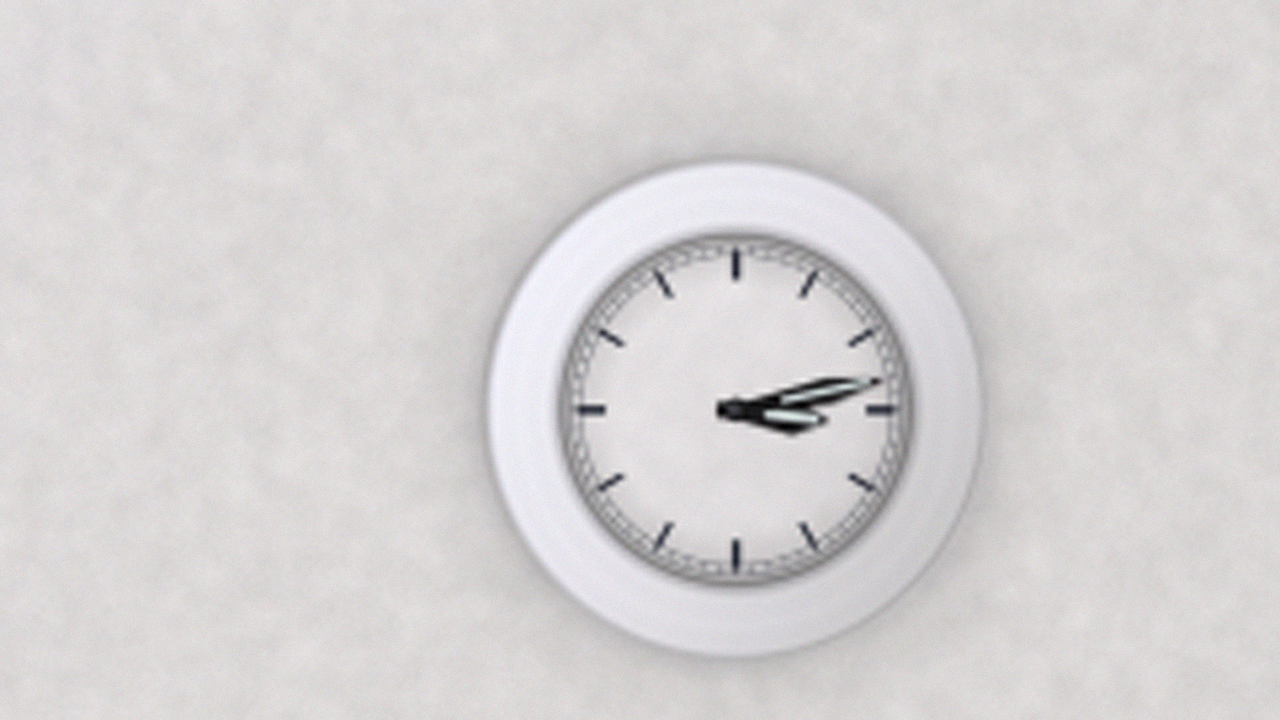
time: 3.13
